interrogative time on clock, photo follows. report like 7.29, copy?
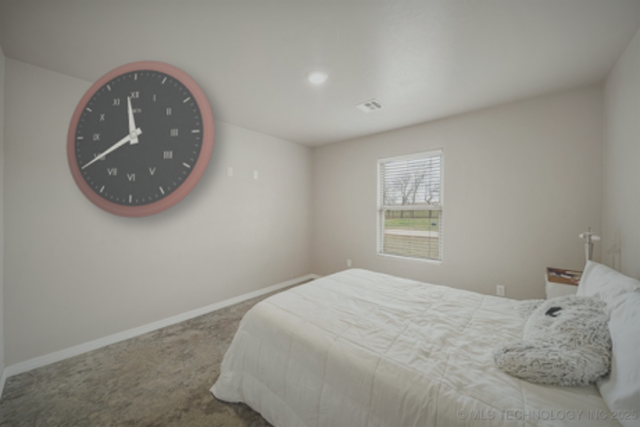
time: 11.40
